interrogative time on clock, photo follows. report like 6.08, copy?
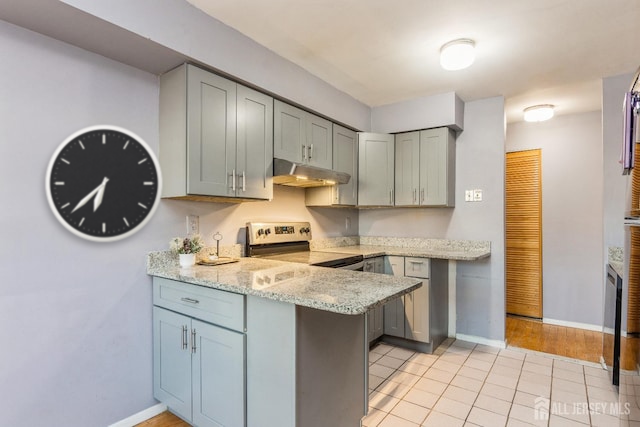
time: 6.38
